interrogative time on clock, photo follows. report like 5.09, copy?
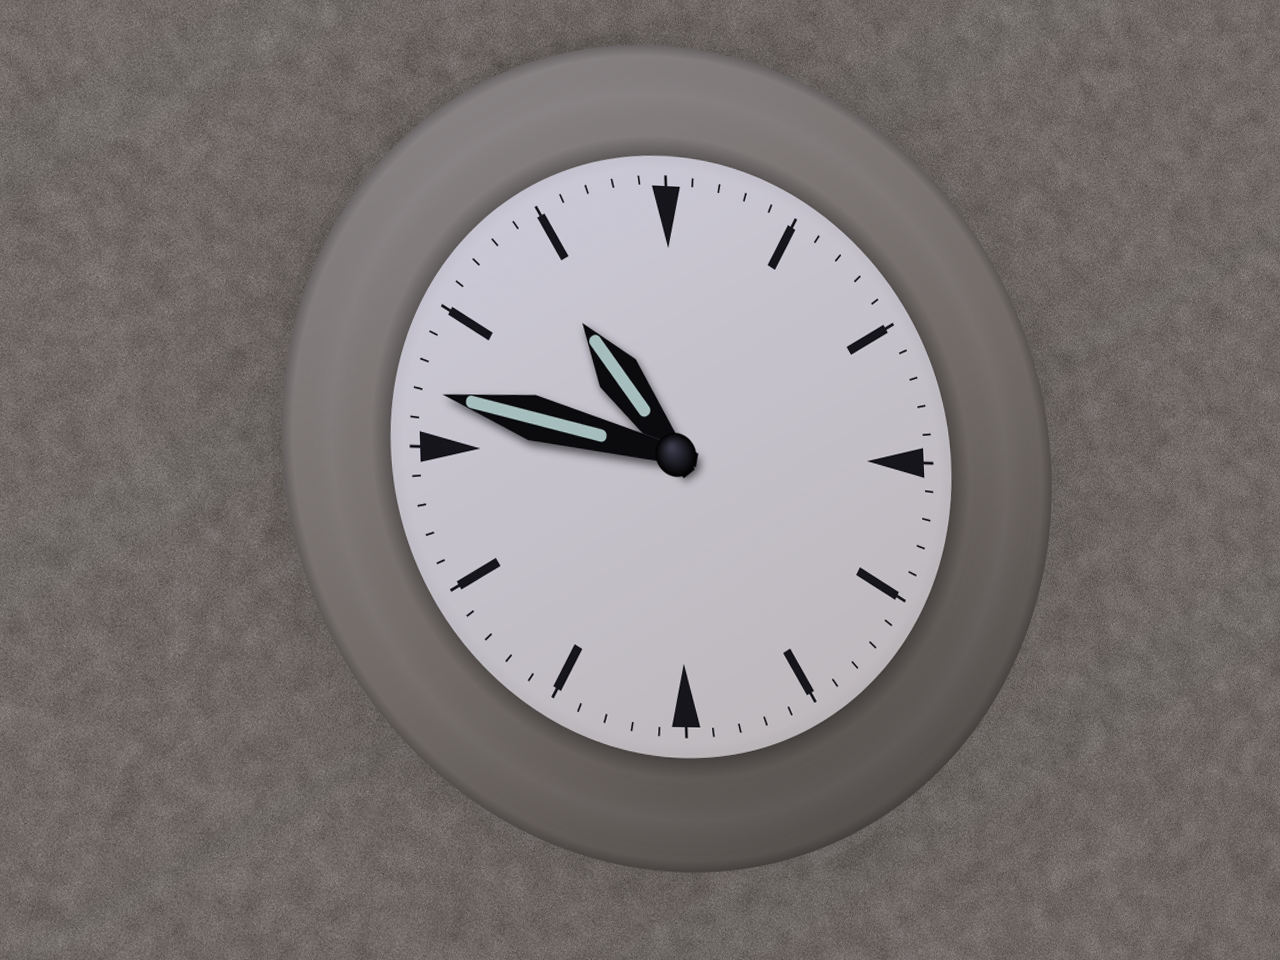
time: 10.47
